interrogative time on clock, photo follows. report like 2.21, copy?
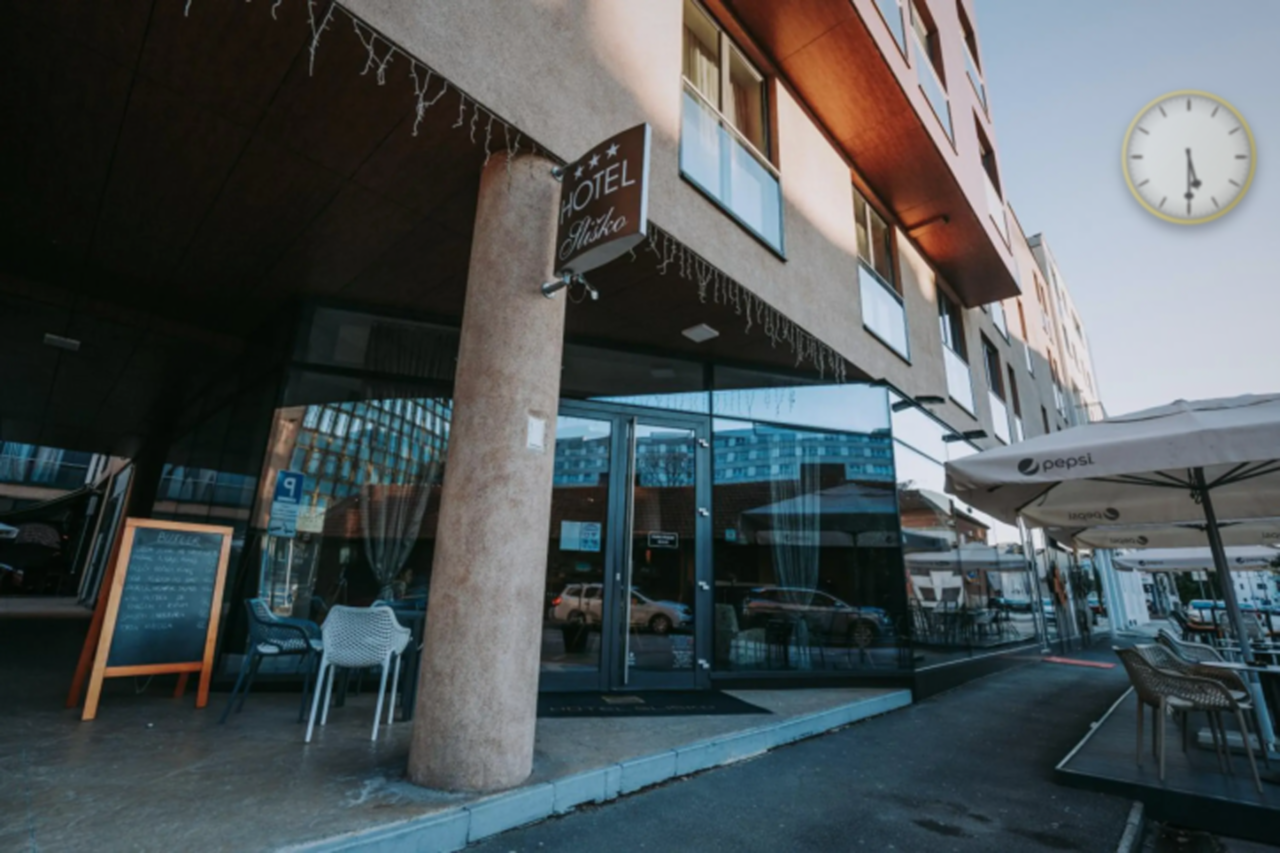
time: 5.30
